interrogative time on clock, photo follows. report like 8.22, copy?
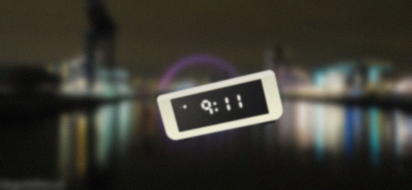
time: 9.11
